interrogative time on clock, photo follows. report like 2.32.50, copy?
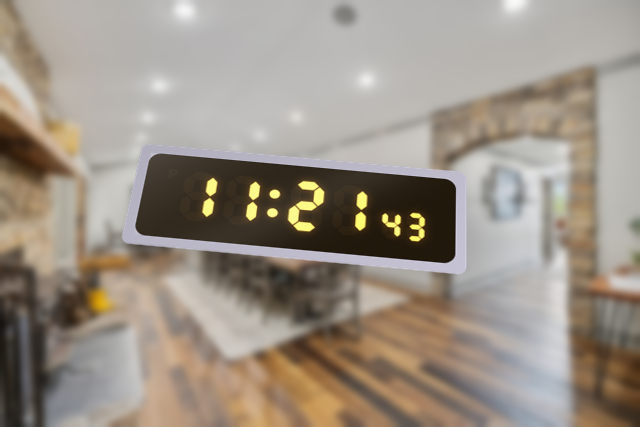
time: 11.21.43
